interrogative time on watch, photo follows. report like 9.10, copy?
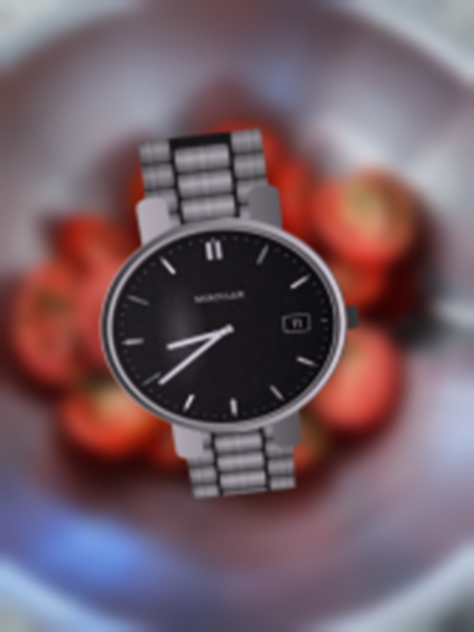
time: 8.39
